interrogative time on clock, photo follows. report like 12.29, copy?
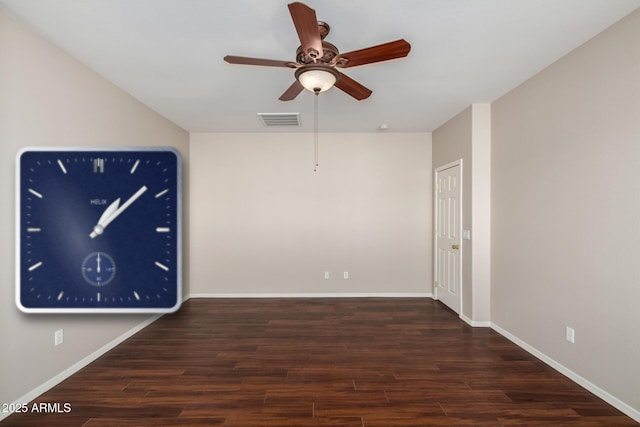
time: 1.08
